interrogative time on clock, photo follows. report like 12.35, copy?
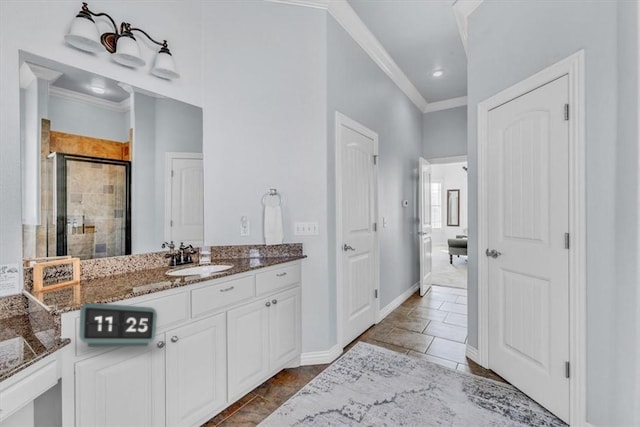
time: 11.25
